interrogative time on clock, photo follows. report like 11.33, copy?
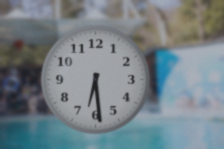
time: 6.29
